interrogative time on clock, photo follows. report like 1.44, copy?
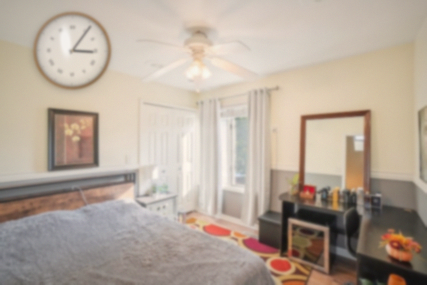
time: 3.06
